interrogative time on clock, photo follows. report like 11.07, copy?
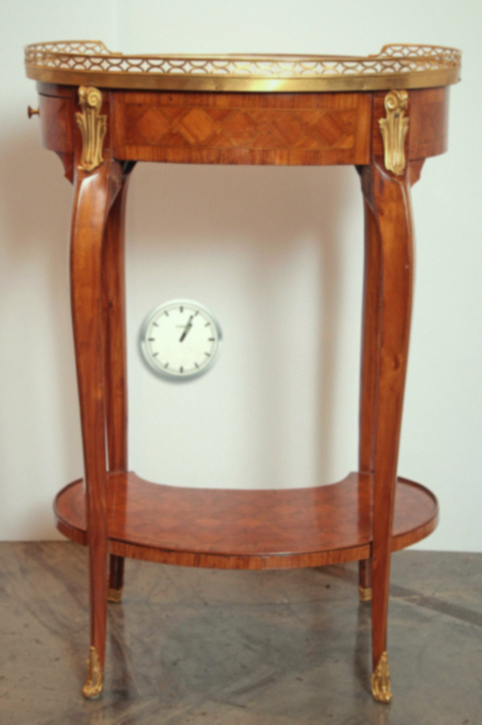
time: 1.04
